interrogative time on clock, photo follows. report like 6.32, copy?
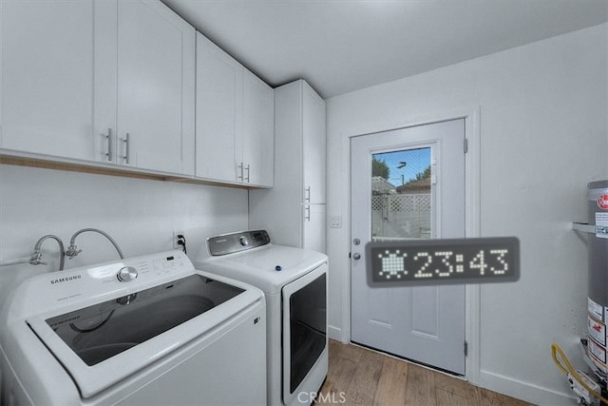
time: 23.43
